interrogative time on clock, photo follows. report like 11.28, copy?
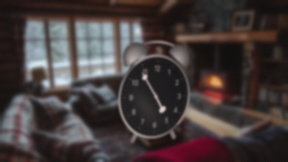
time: 4.54
